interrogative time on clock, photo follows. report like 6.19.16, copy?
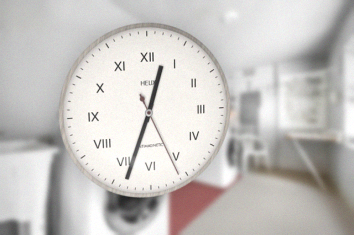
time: 12.33.26
